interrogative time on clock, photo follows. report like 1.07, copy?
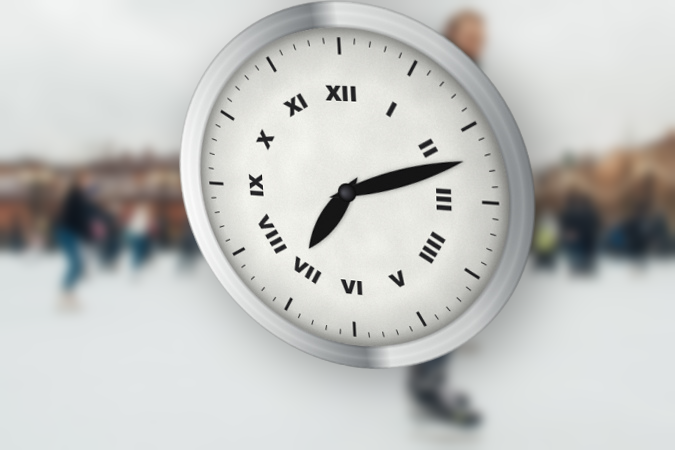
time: 7.12
